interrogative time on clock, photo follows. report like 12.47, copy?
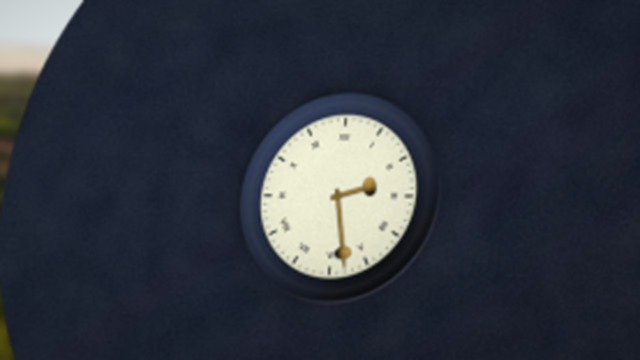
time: 2.28
